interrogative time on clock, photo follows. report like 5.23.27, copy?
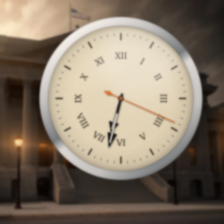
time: 6.32.19
